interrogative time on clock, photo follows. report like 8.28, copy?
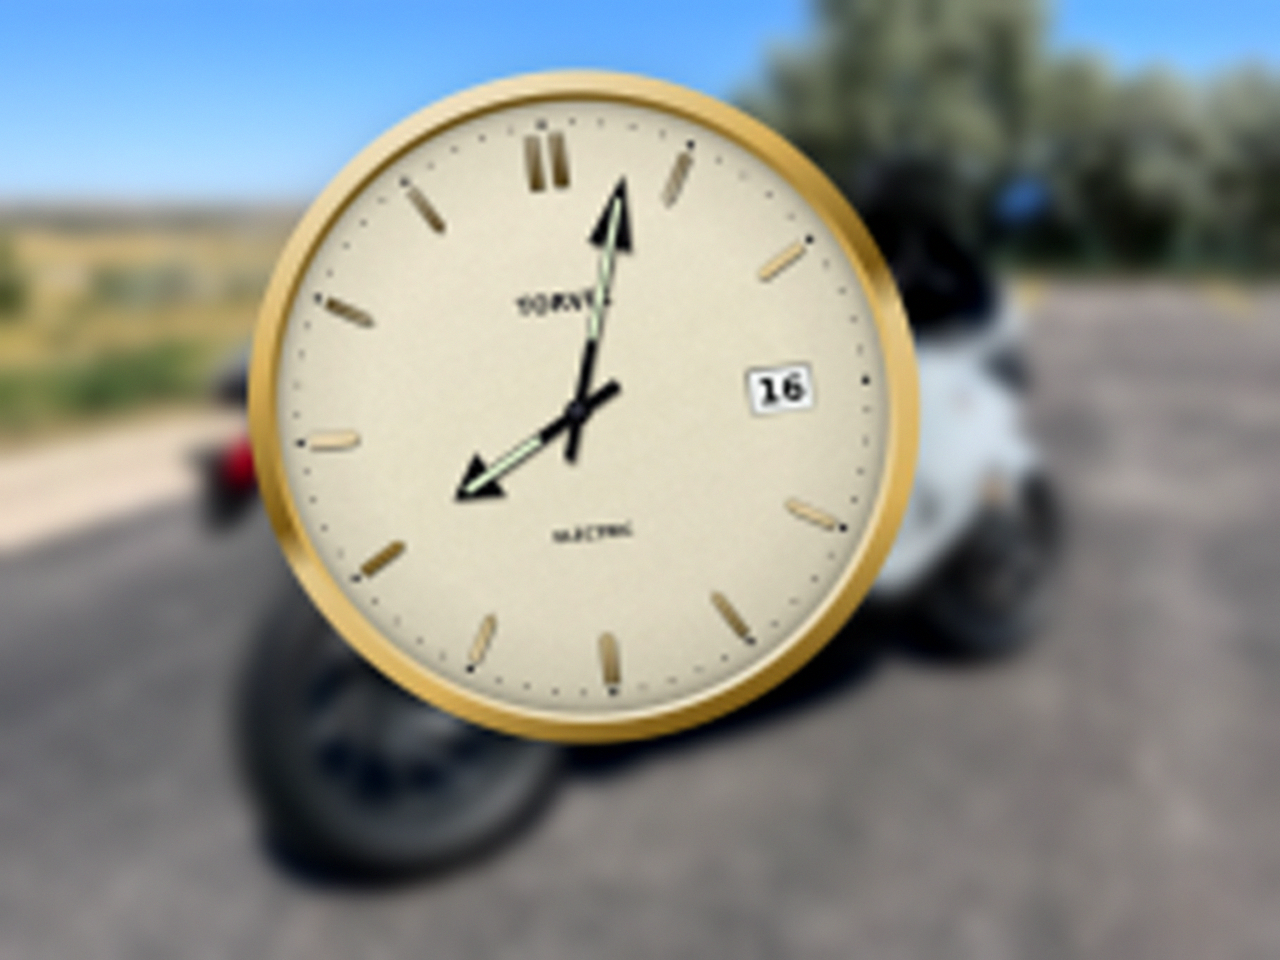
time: 8.03
